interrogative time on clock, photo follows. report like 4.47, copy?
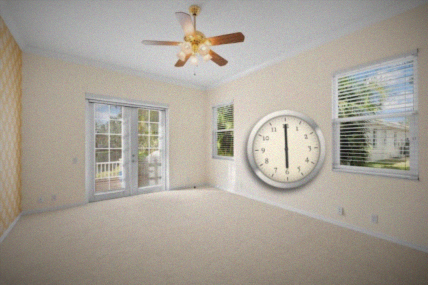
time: 6.00
